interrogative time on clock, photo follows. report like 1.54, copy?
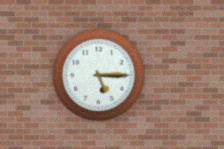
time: 5.15
